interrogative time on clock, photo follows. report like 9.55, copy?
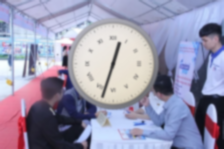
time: 12.33
